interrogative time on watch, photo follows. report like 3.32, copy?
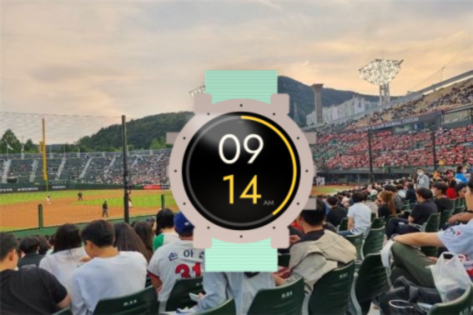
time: 9.14
